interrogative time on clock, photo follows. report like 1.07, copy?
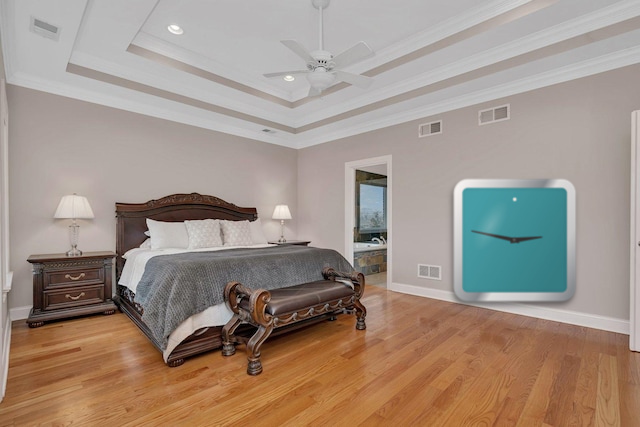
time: 2.47
